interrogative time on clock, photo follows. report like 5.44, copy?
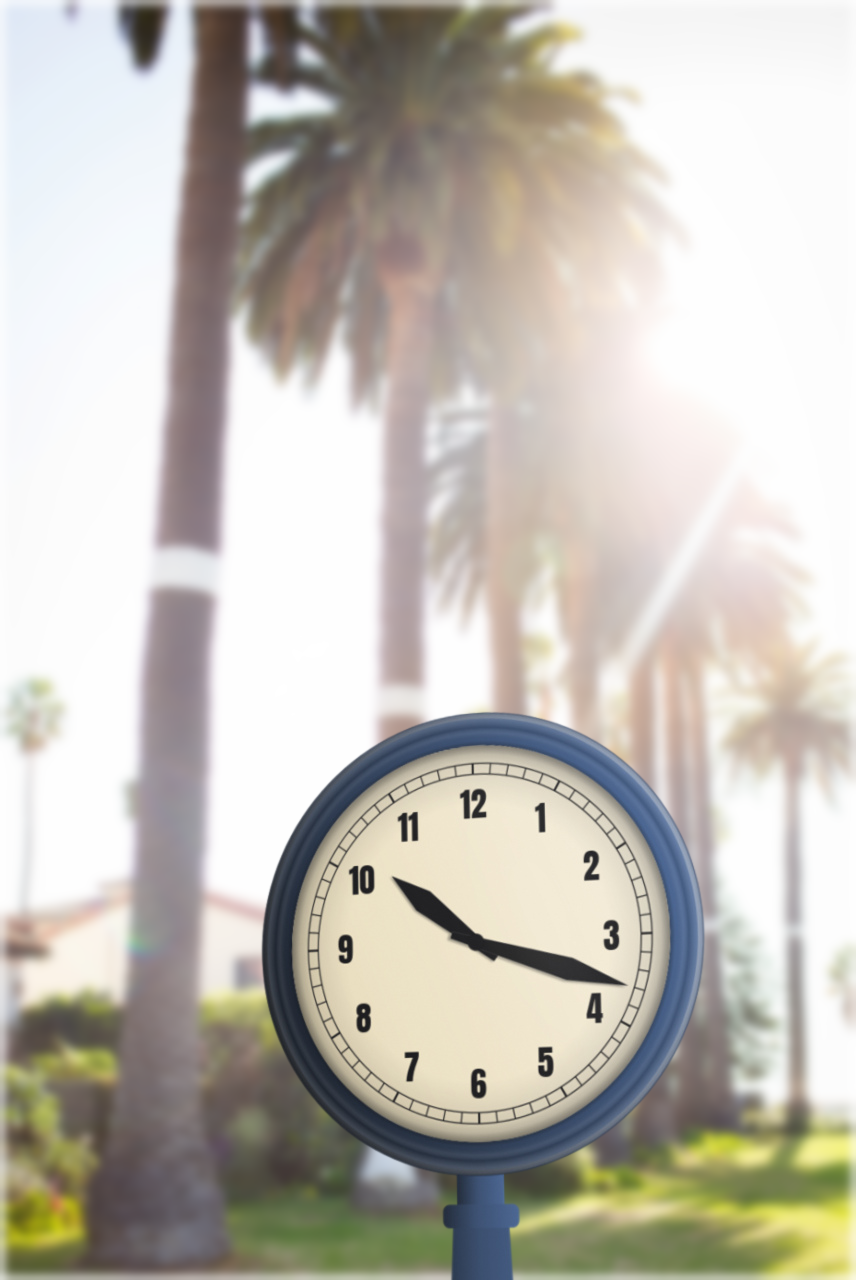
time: 10.18
